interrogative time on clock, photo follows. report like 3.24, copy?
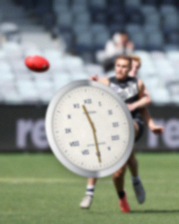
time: 11.30
